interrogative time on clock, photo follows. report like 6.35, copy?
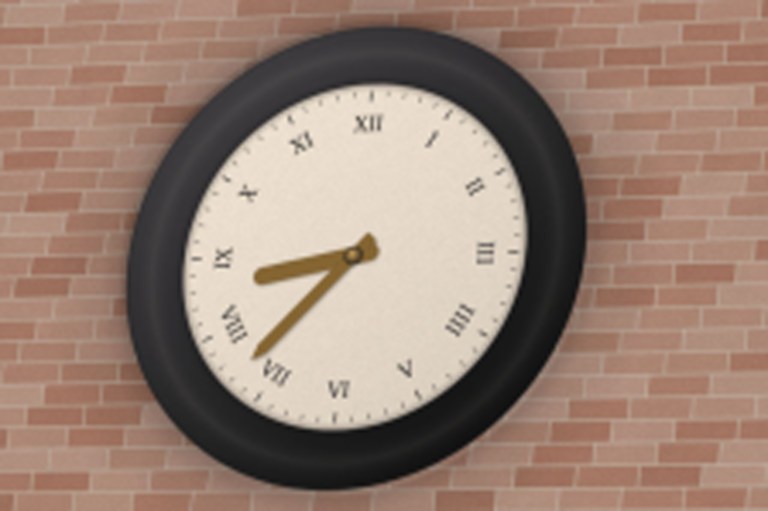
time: 8.37
